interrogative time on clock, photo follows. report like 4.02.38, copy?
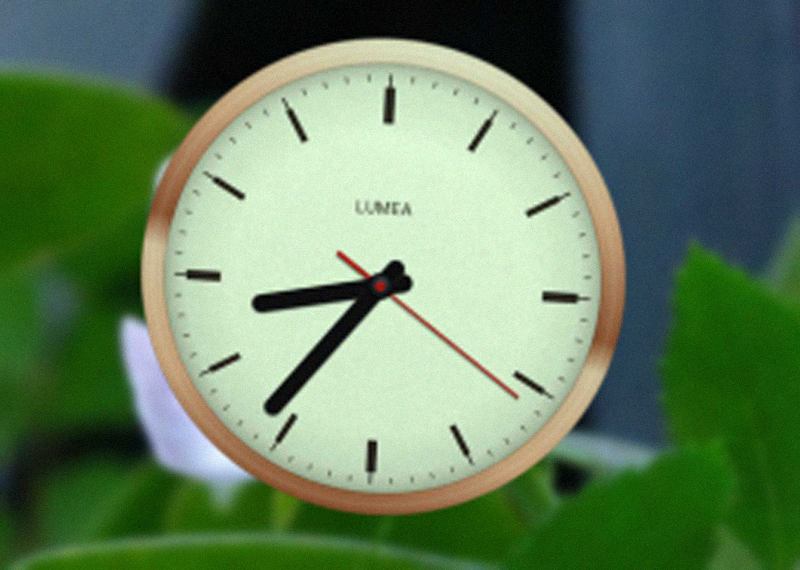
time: 8.36.21
